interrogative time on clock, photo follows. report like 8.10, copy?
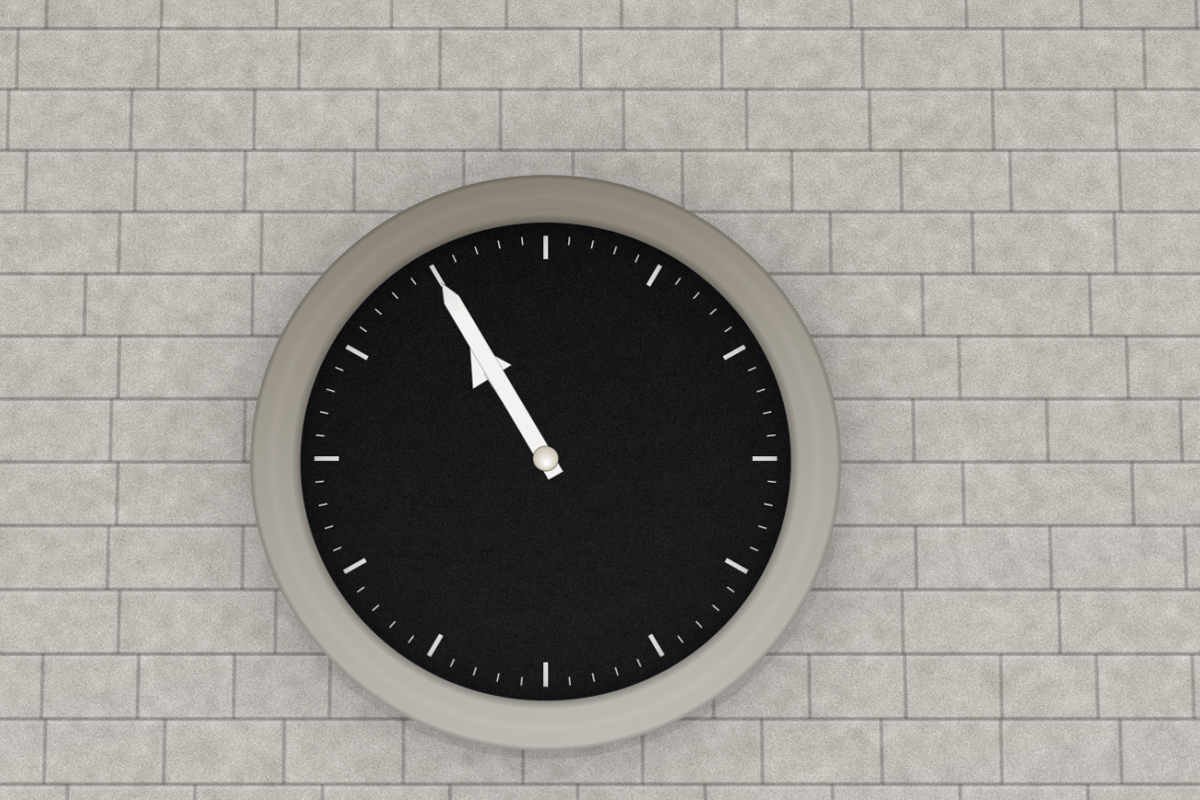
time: 10.55
